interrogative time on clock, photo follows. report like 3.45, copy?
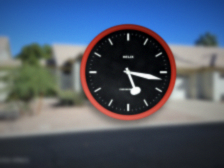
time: 5.17
